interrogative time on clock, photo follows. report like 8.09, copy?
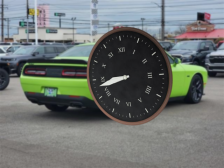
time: 8.43
